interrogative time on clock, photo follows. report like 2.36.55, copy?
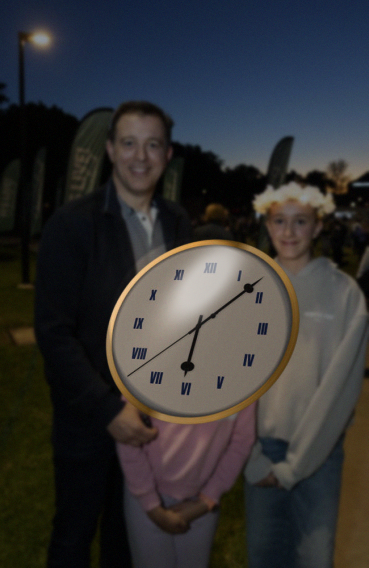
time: 6.07.38
